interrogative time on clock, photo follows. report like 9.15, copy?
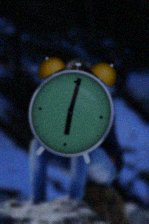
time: 6.01
